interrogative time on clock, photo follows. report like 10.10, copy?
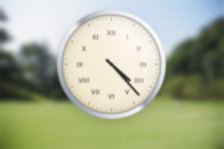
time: 4.23
